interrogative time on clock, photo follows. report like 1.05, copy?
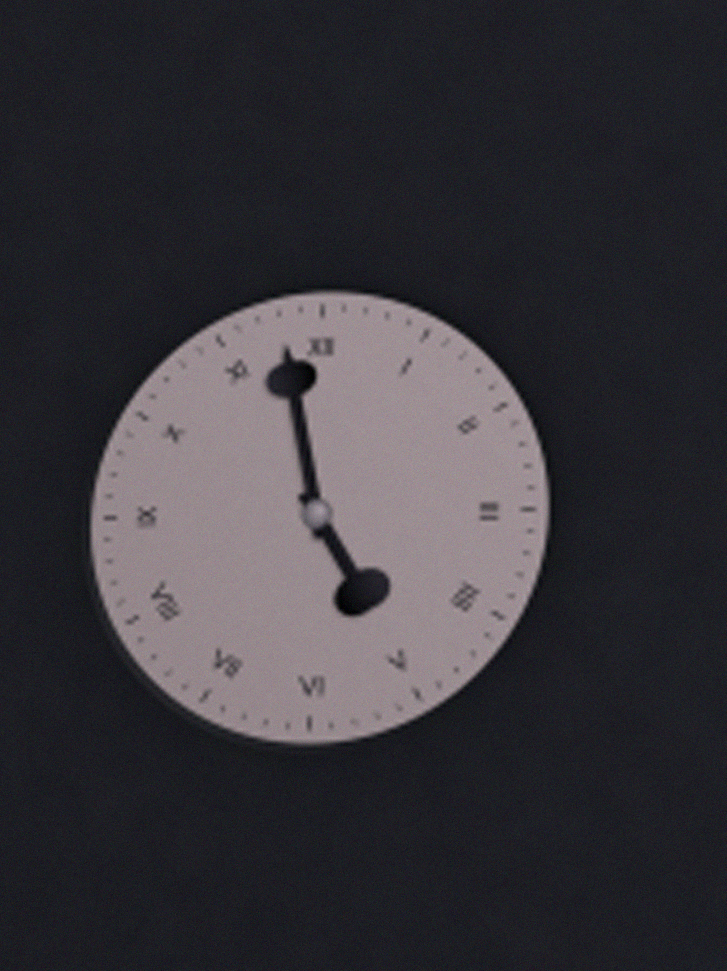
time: 4.58
